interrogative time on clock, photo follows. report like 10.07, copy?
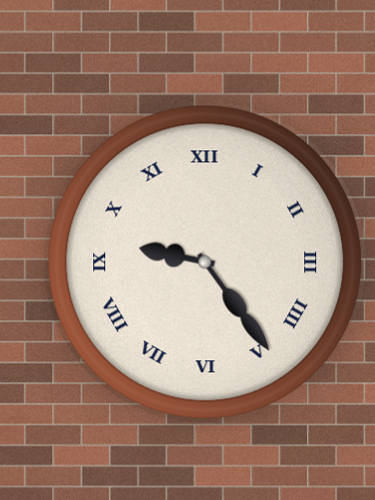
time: 9.24
